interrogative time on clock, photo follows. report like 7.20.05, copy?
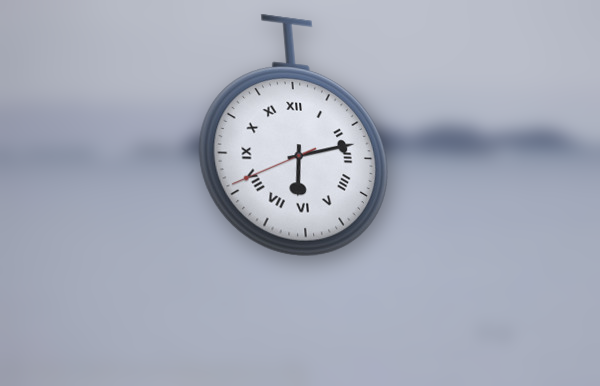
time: 6.12.41
